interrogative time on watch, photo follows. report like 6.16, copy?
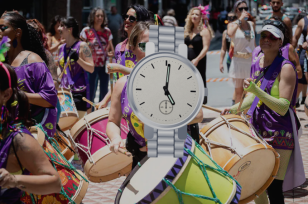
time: 5.01
